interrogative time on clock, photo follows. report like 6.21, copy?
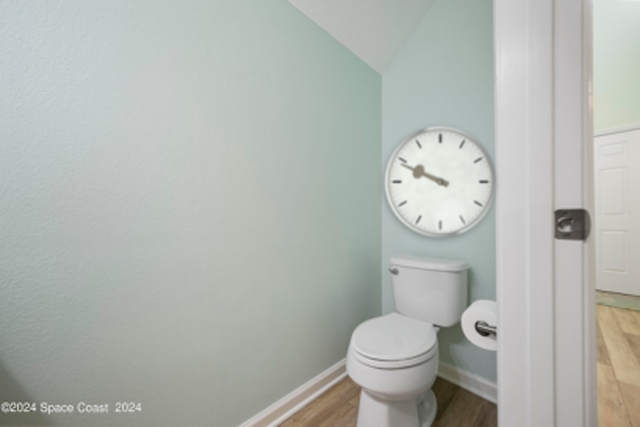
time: 9.49
